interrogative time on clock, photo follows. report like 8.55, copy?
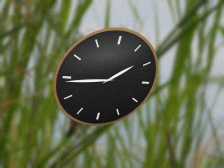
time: 1.44
